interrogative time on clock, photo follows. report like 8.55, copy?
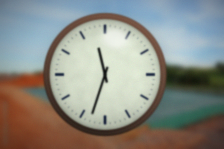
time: 11.33
